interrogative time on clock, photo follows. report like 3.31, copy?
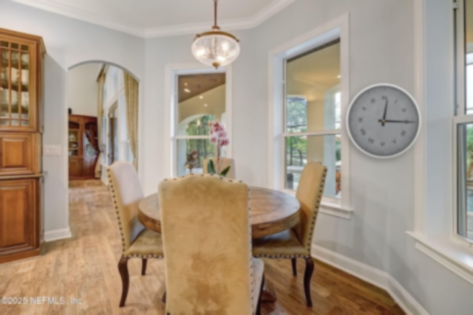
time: 12.15
